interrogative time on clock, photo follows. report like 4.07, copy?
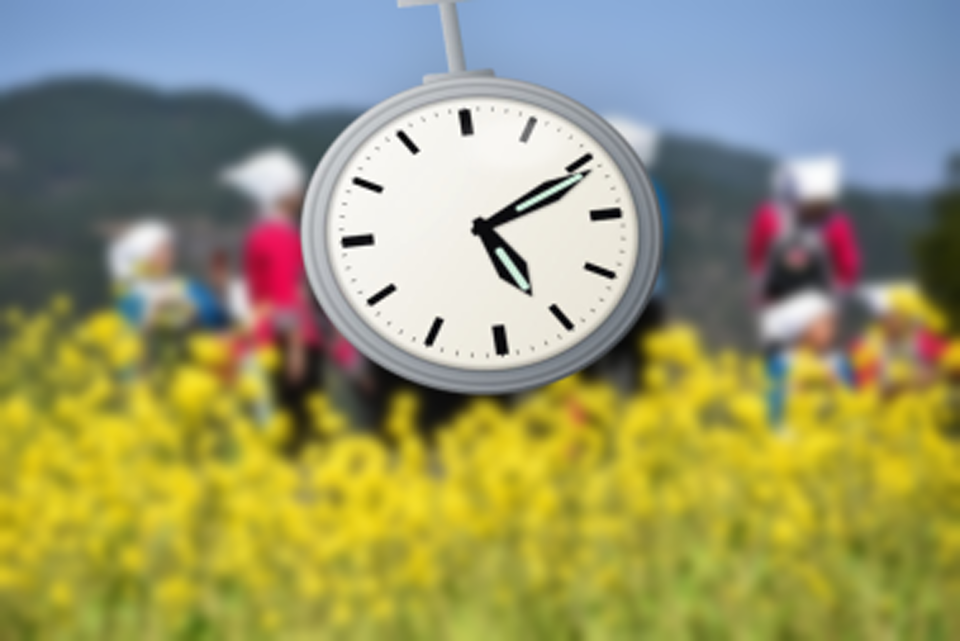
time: 5.11
